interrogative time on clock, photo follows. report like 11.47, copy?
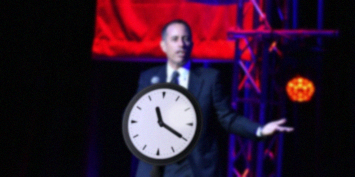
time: 11.20
